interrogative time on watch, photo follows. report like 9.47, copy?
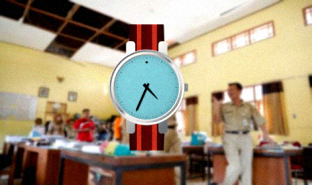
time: 4.34
